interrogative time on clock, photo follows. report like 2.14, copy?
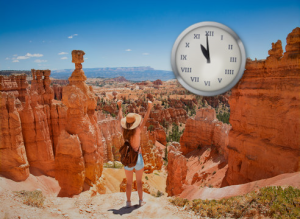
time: 10.59
